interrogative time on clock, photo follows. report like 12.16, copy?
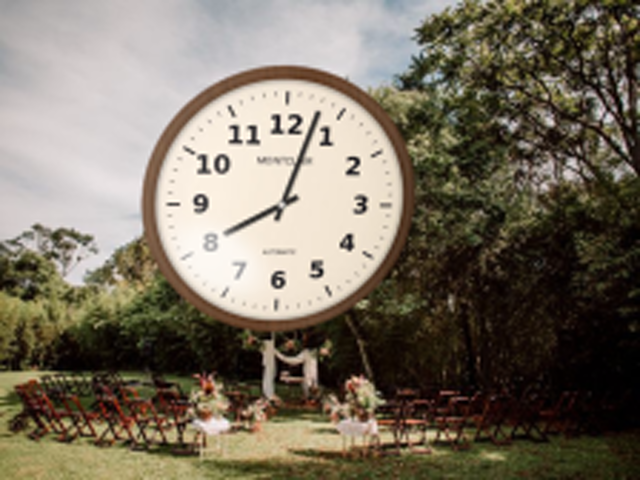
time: 8.03
